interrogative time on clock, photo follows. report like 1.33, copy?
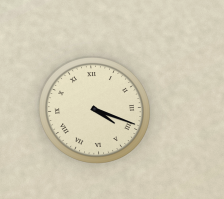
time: 4.19
